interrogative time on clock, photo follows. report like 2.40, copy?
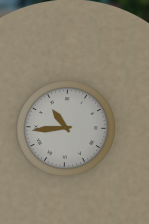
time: 10.44
